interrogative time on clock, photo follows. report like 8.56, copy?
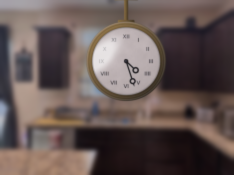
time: 4.27
